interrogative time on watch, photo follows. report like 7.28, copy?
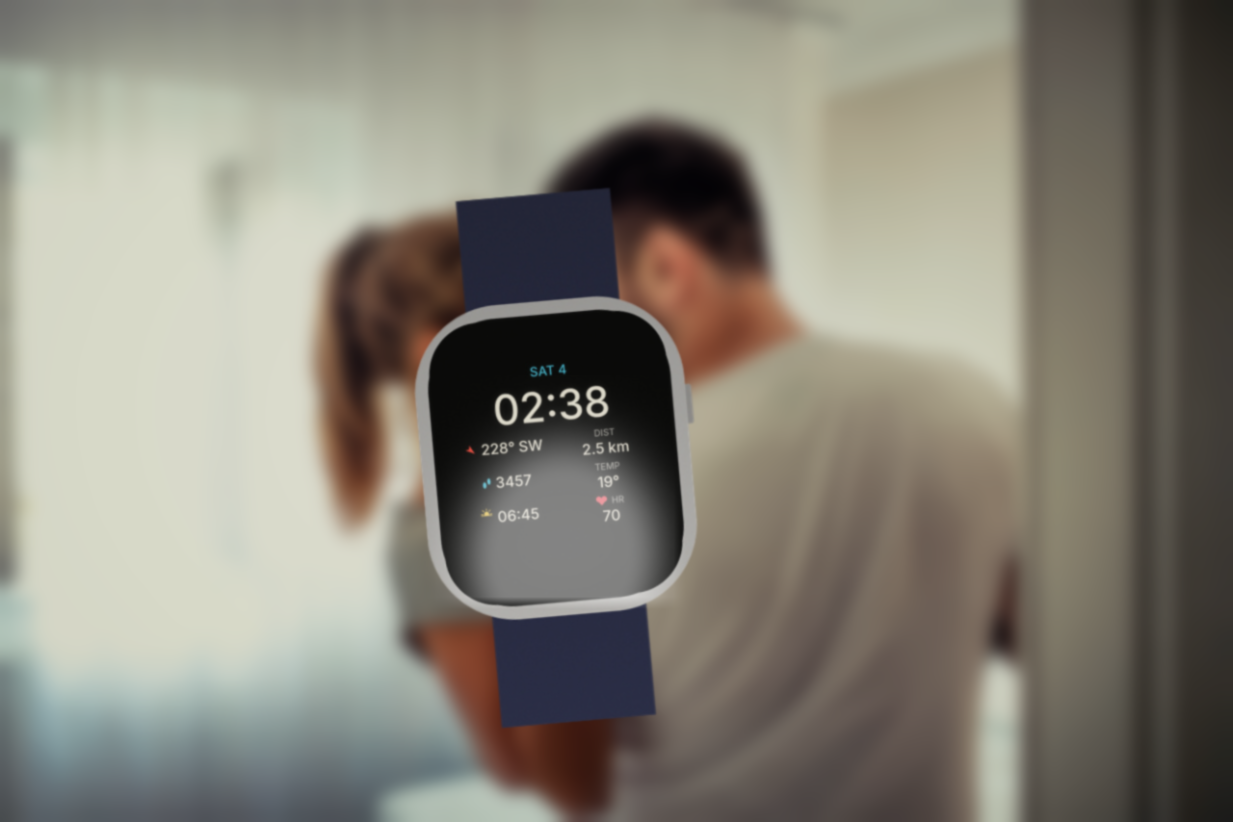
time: 2.38
